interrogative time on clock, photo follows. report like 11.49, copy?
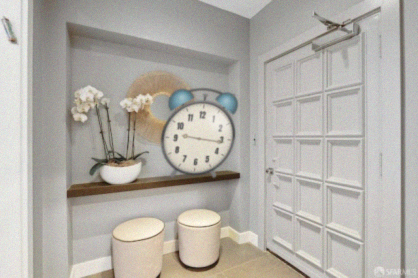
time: 9.16
